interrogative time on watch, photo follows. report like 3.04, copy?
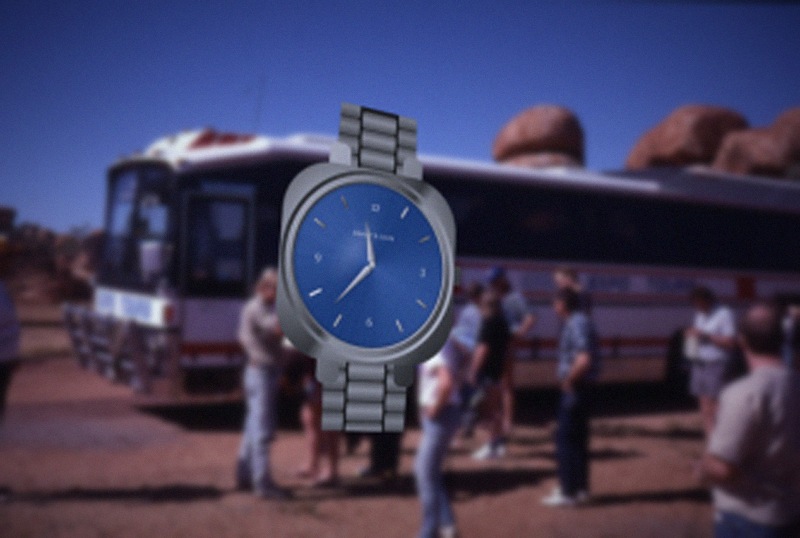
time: 11.37
